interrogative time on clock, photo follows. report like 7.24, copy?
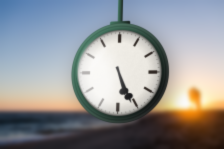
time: 5.26
